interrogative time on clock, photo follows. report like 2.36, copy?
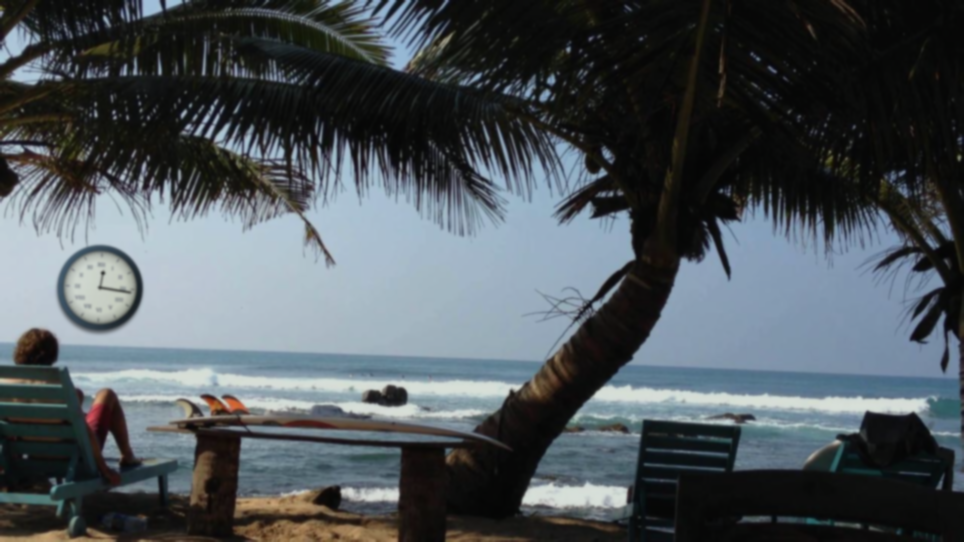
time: 12.16
